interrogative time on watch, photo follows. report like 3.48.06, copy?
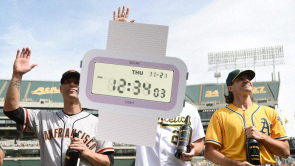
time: 12.34.03
